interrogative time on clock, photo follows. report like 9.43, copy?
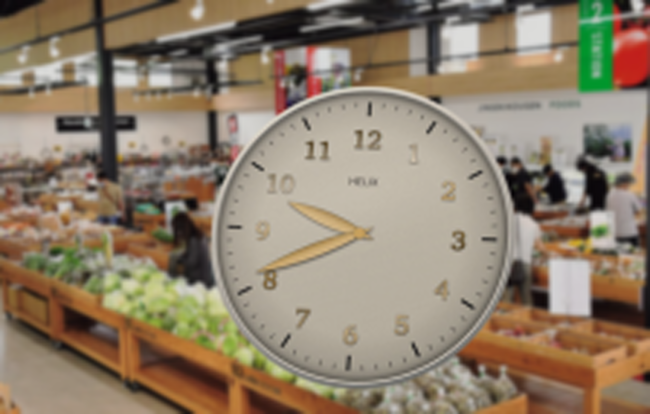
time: 9.41
